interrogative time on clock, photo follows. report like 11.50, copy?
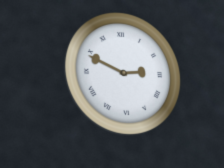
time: 2.49
